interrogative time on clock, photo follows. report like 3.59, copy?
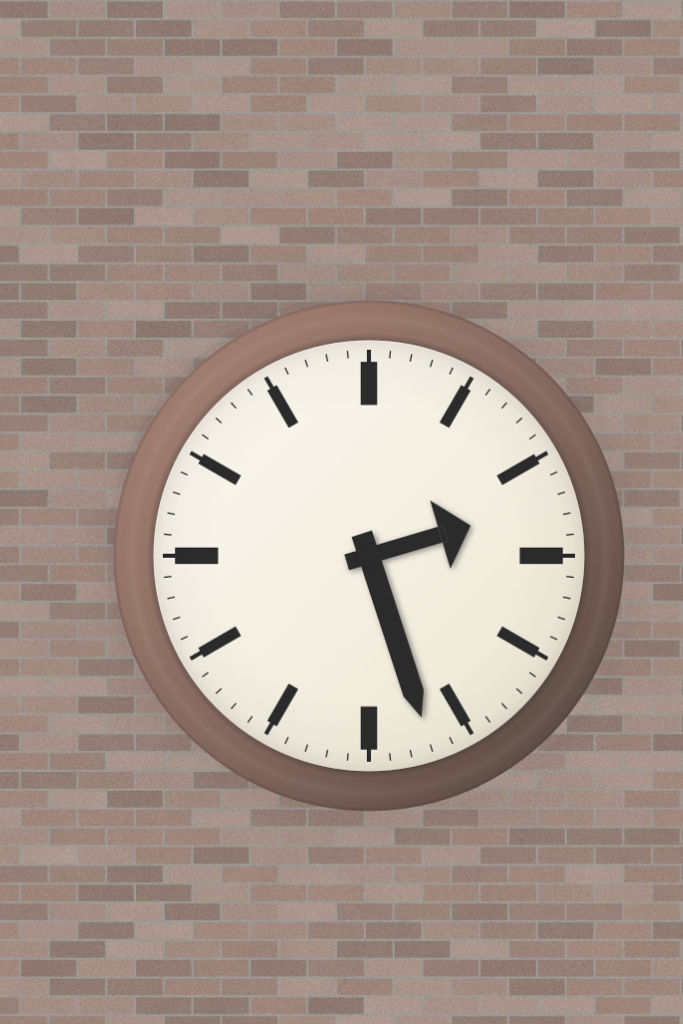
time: 2.27
